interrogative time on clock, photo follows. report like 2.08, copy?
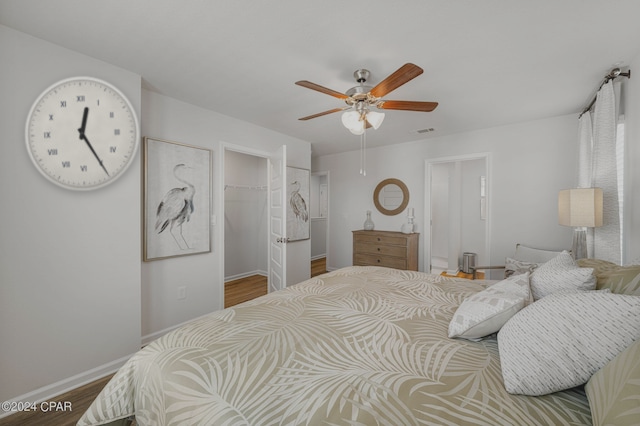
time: 12.25
